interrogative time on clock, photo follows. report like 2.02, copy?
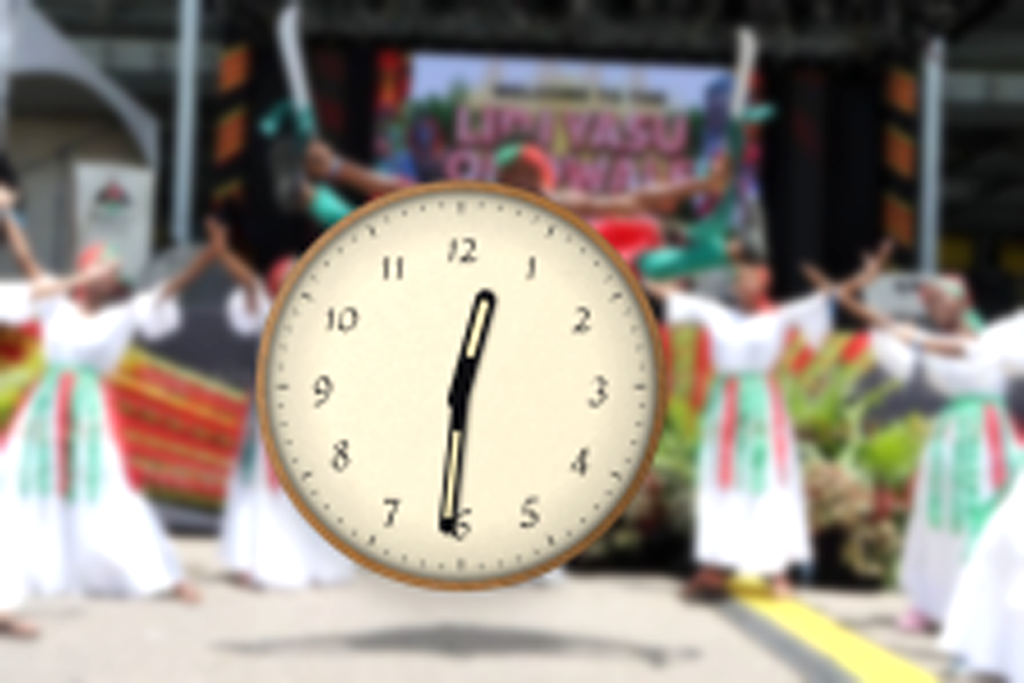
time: 12.31
